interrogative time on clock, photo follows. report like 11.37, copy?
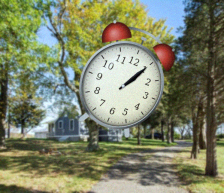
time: 1.05
